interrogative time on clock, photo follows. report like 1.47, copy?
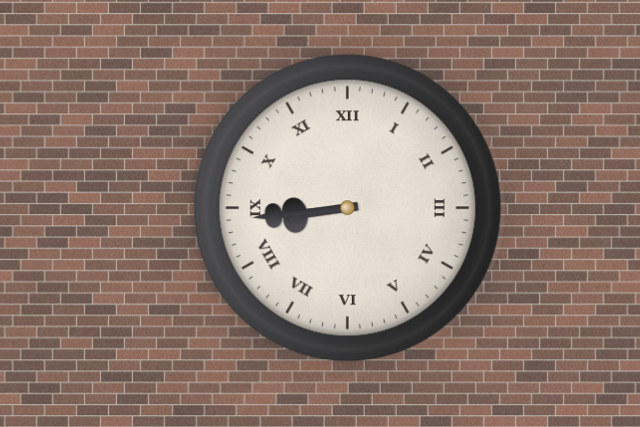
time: 8.44
